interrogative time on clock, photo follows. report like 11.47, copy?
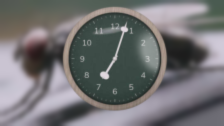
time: 7.03
